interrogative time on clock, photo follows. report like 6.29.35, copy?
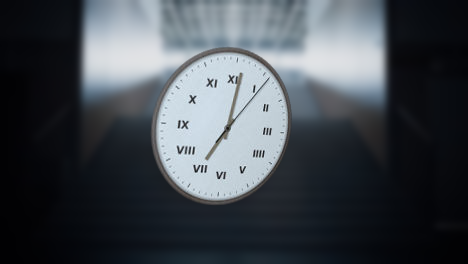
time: 7.01.06
